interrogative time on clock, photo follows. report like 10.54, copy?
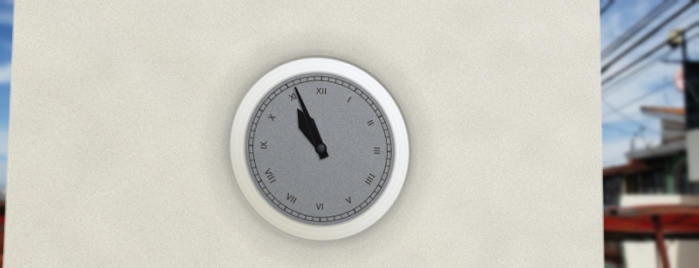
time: 10.56
